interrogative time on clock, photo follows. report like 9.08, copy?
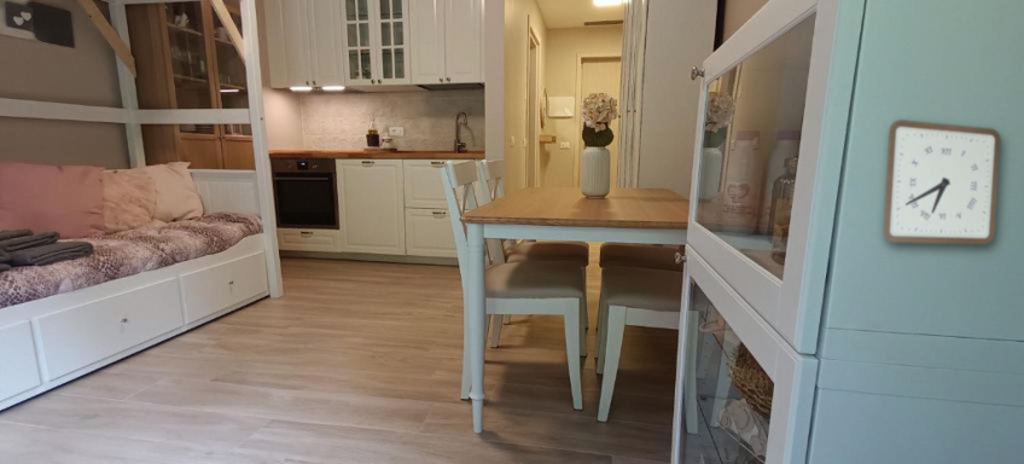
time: 6.40
